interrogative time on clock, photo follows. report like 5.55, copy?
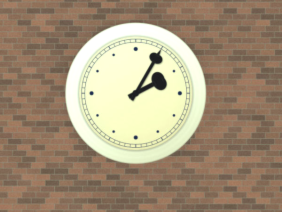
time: 2.05
